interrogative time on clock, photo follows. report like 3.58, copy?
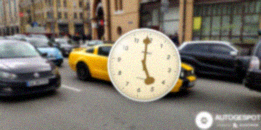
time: 4.59
